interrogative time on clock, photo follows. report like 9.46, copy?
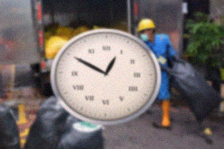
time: 12.50
